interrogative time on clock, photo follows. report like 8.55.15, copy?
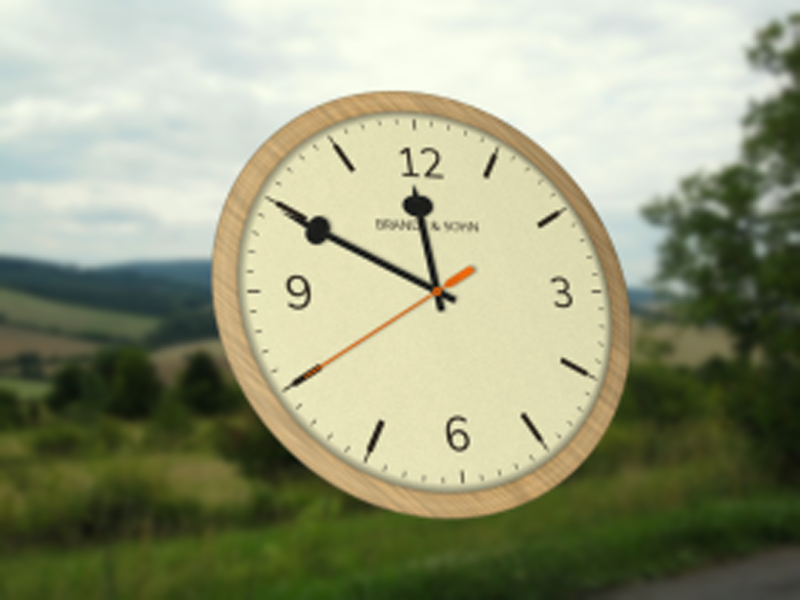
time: 11.49.40
